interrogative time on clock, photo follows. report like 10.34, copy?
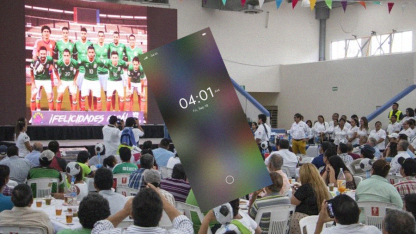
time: 4.01
